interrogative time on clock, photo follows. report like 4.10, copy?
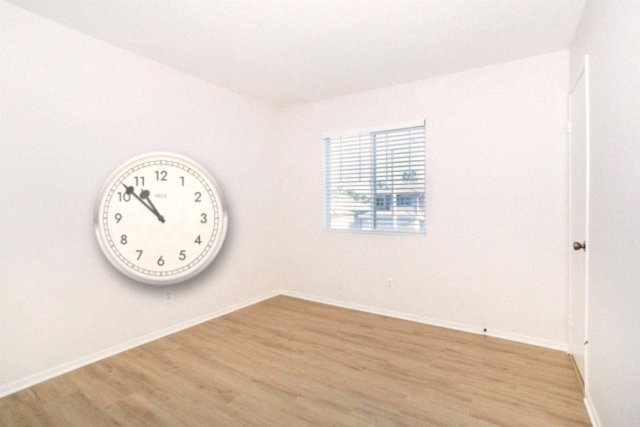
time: 10.52
